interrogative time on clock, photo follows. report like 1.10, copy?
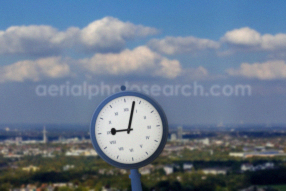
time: 9.03
